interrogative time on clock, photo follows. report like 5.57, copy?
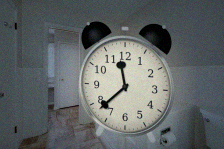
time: 11.38
